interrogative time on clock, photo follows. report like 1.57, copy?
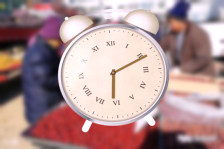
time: 6.11
